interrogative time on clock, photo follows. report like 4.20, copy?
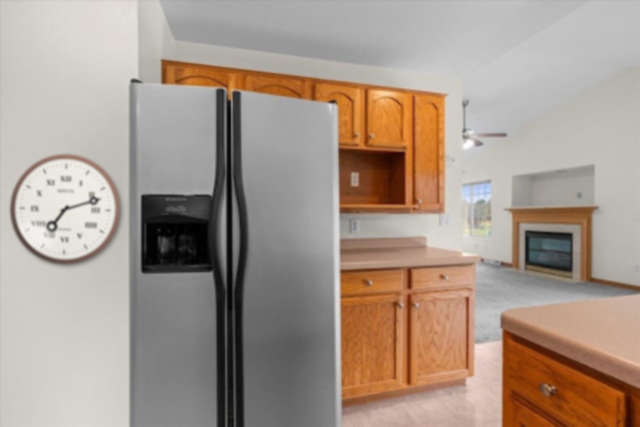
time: 7.12
